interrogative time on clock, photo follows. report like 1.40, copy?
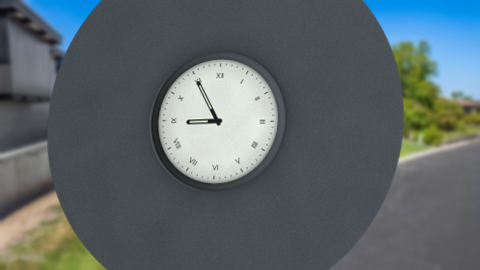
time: 8.55
